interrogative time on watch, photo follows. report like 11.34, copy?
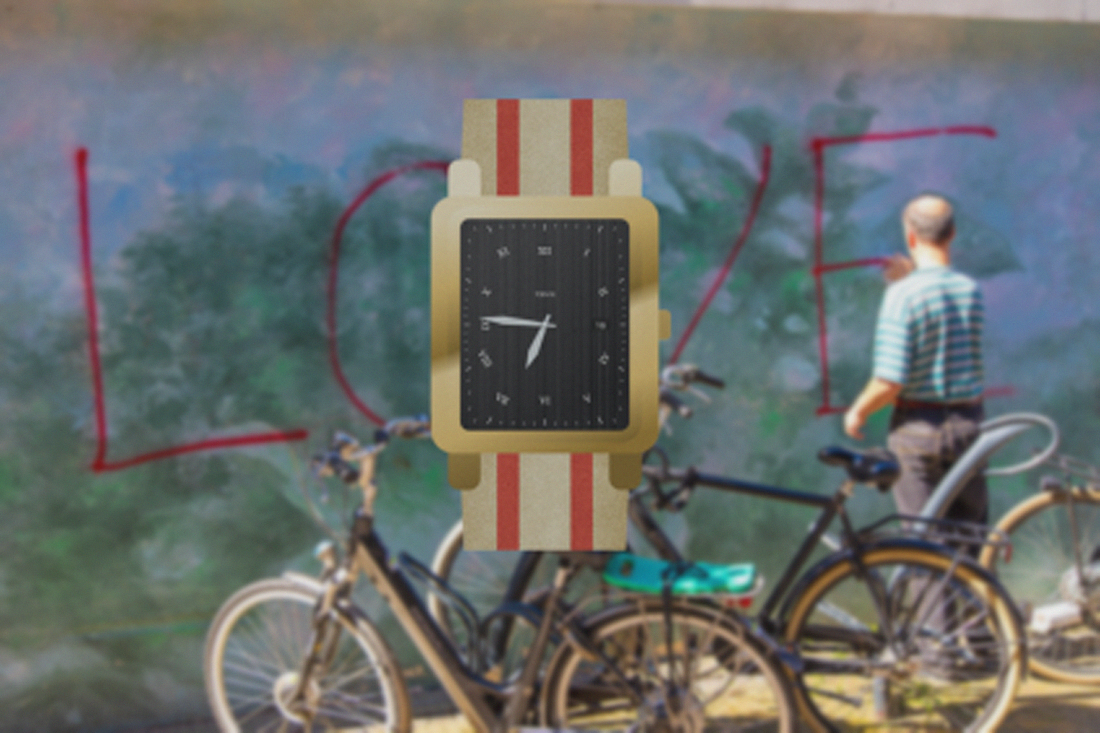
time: 6.46
